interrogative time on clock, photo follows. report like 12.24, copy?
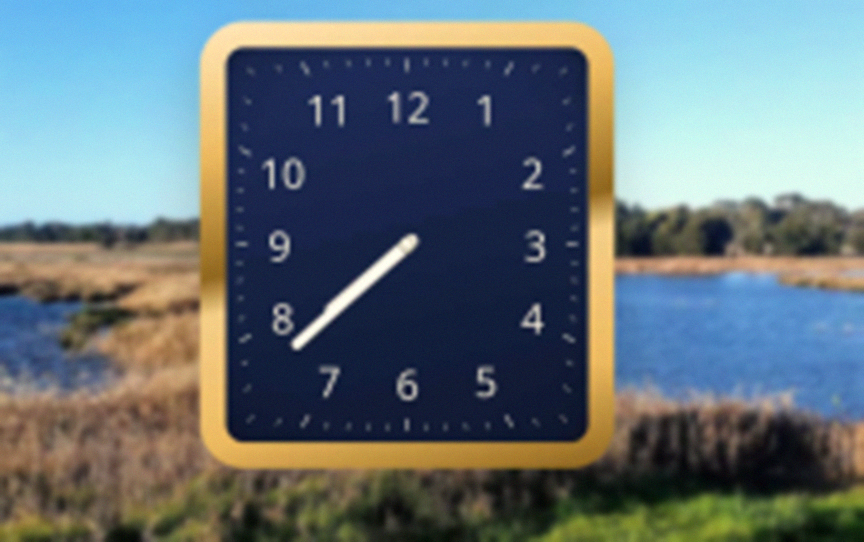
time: 7.38
